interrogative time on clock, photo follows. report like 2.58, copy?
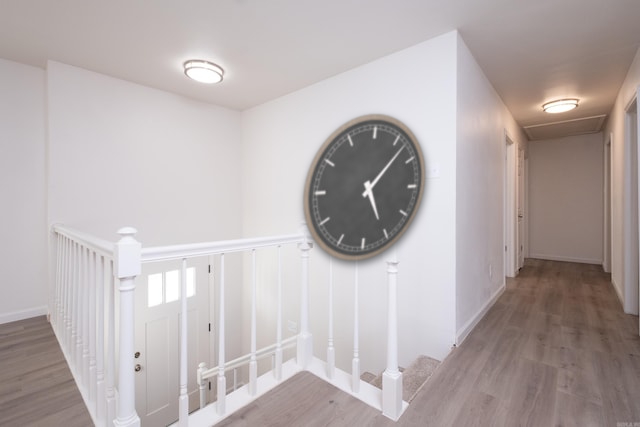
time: 5.07
